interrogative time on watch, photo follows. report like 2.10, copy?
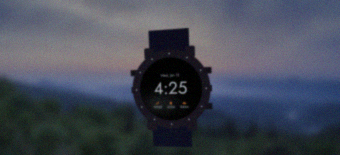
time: 4.25
